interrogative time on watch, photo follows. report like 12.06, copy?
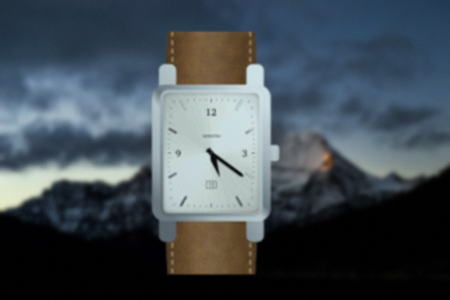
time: 5.21
